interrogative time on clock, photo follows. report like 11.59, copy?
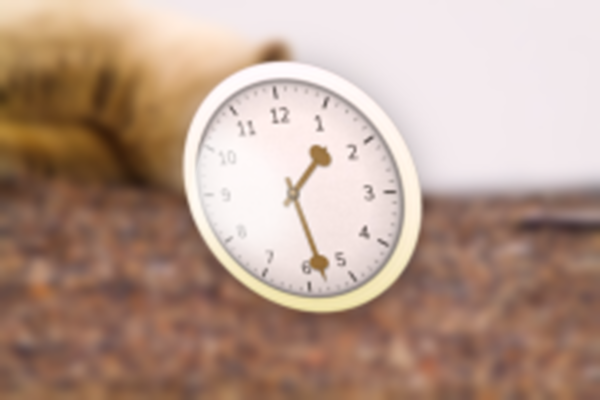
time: 1.28
